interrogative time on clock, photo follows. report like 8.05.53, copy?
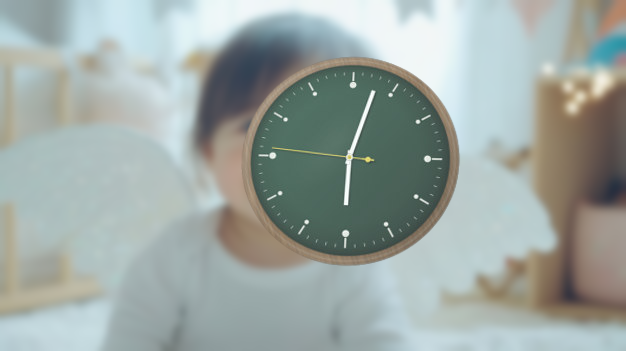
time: 6.02.46
